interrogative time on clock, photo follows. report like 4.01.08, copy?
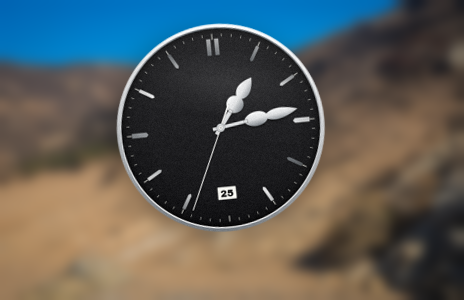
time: 1.13.34
